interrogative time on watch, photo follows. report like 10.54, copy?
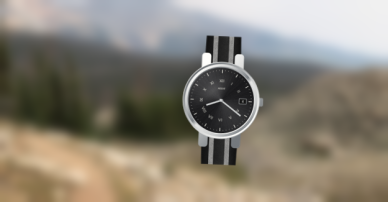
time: 8.21
